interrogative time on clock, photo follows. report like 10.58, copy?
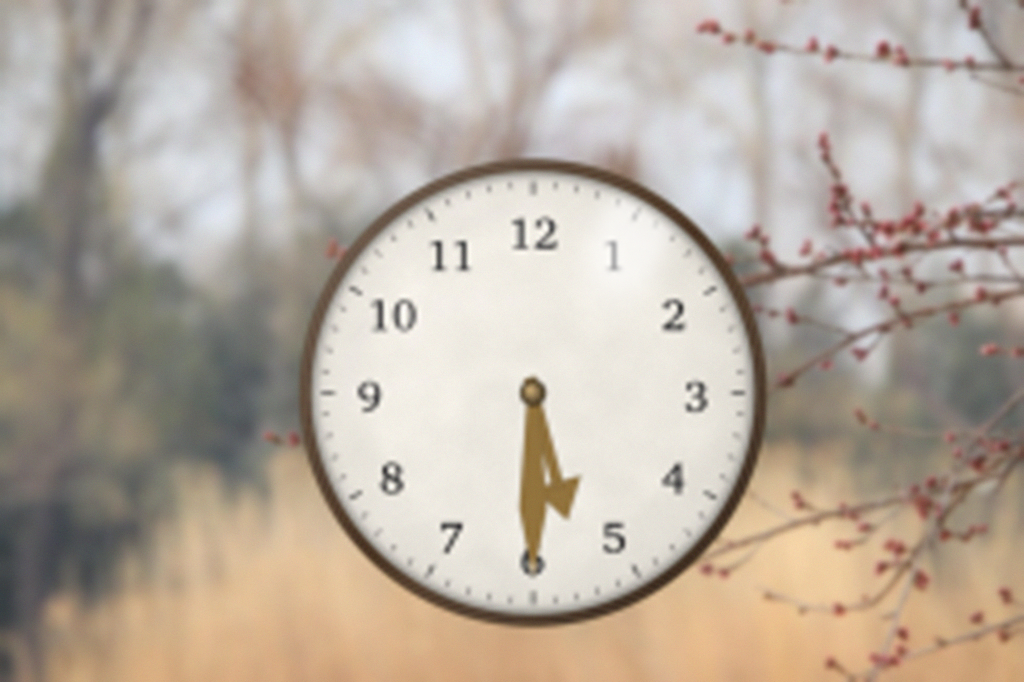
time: 5.30
